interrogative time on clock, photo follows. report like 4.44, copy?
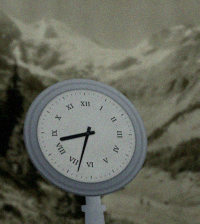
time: 8.33
